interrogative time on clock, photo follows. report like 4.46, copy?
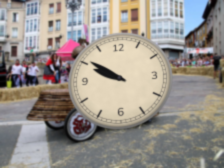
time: 9.51
